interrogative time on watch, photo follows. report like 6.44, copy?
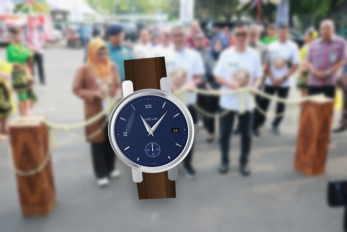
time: 11.07
